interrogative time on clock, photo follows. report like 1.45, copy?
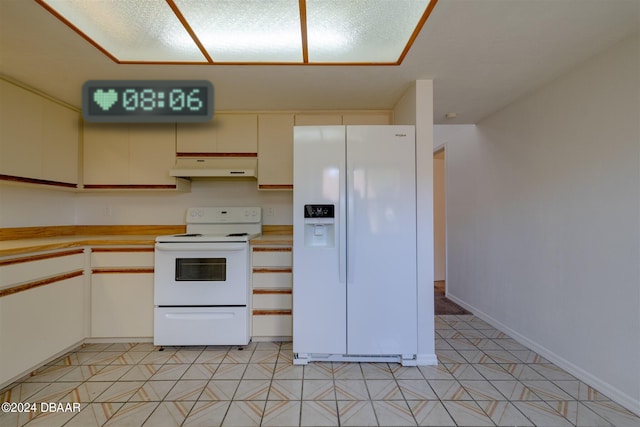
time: 8.06
